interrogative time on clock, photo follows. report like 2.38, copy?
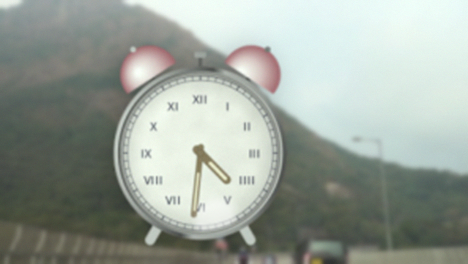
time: 4.31
